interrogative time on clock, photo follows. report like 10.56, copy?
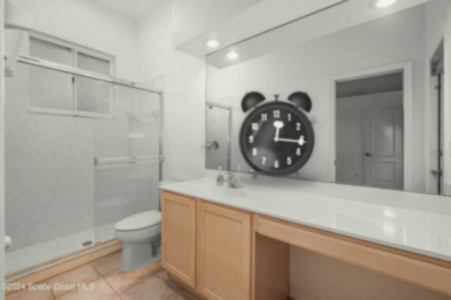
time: 12.16
